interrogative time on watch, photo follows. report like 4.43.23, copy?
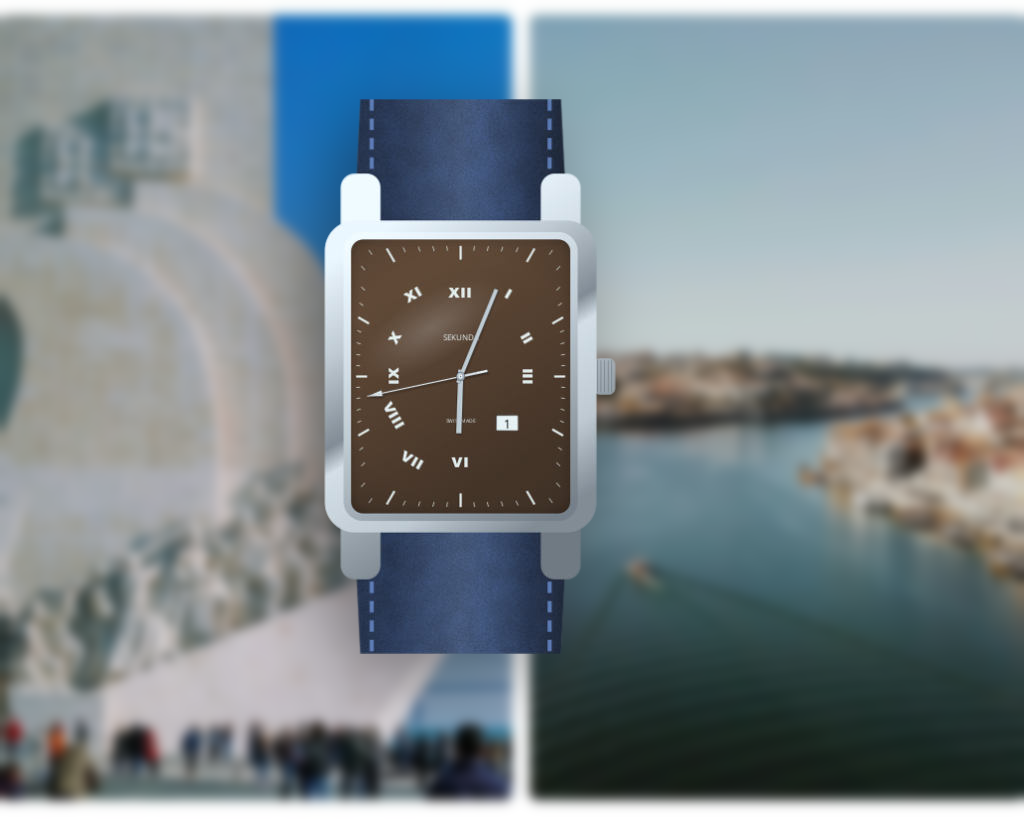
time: 6.03.43
